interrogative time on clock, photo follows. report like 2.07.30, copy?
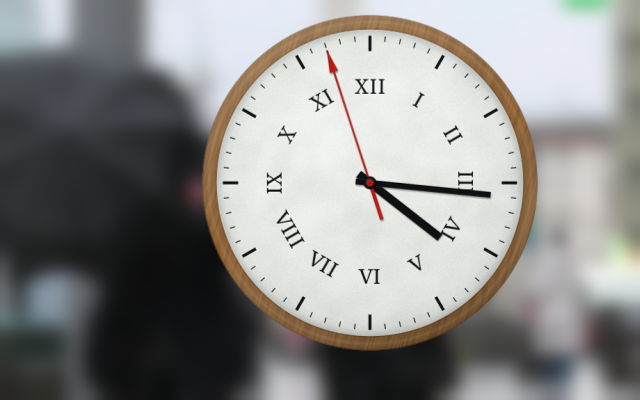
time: 4.15.57
